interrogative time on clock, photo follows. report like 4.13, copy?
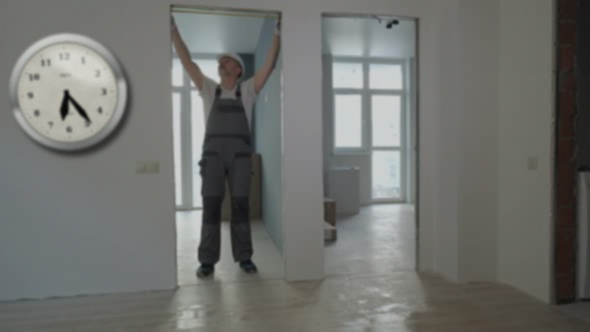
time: 6.24
